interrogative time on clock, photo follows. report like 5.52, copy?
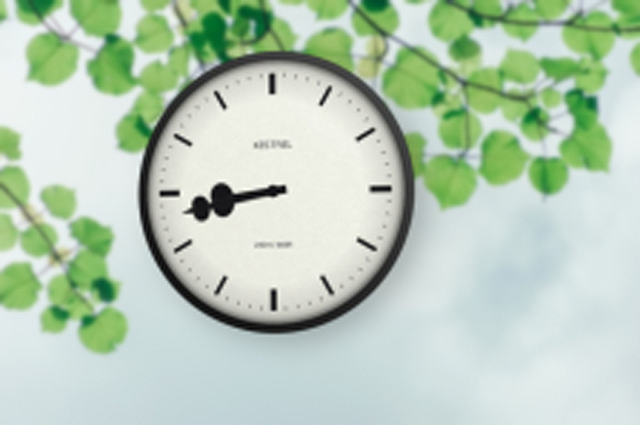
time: 8.43
